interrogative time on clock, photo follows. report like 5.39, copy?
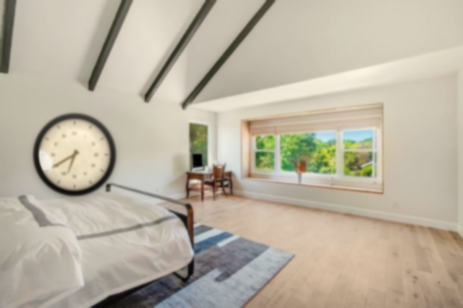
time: 6.40
